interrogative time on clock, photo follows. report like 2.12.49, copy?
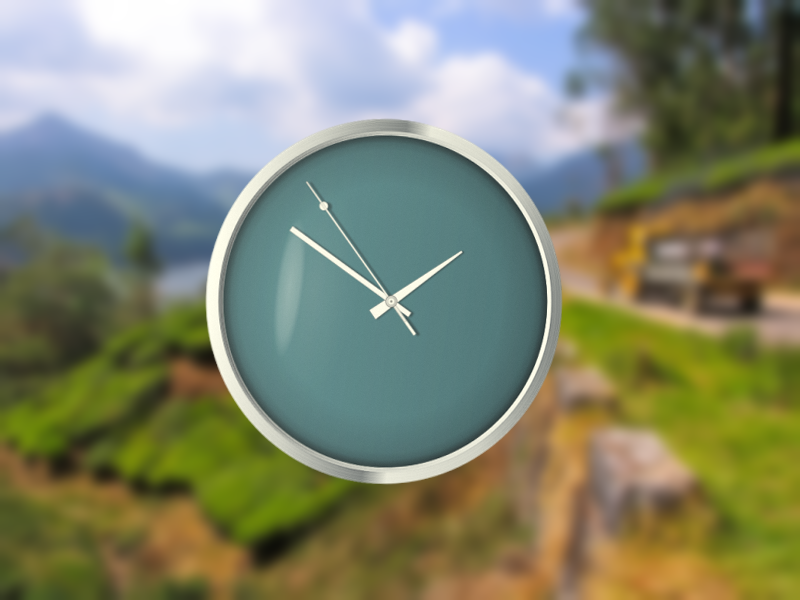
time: 1.50.54
